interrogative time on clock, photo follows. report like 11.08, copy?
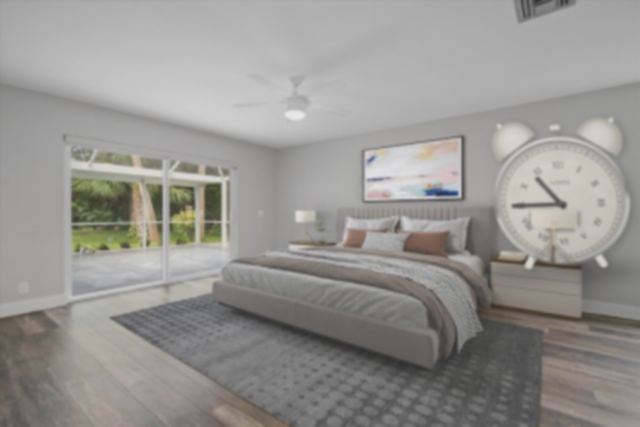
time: 10.45
